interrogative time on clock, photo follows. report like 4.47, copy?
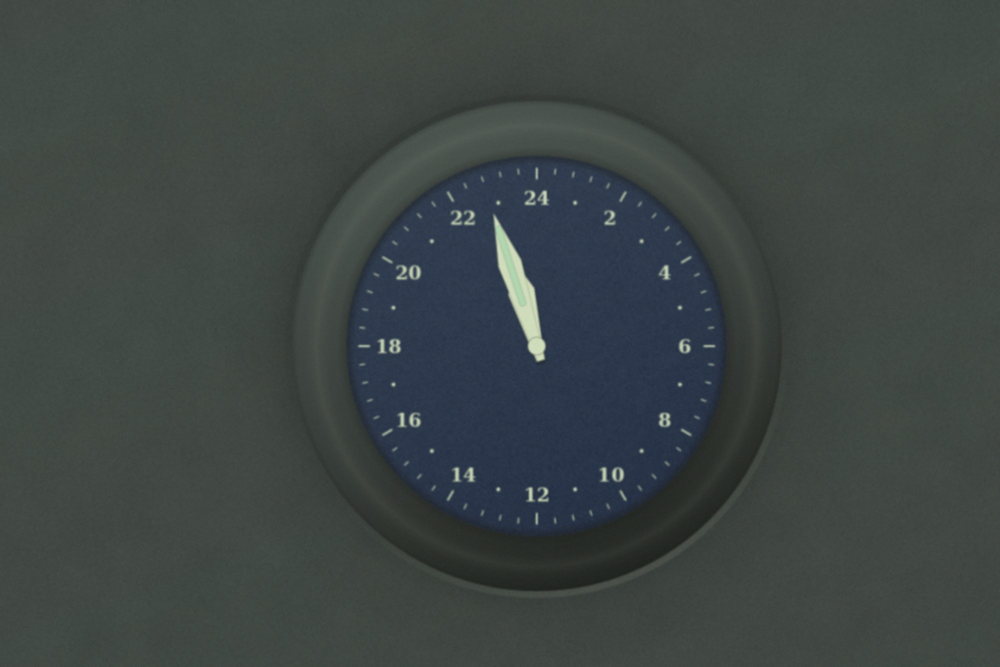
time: 22.57
